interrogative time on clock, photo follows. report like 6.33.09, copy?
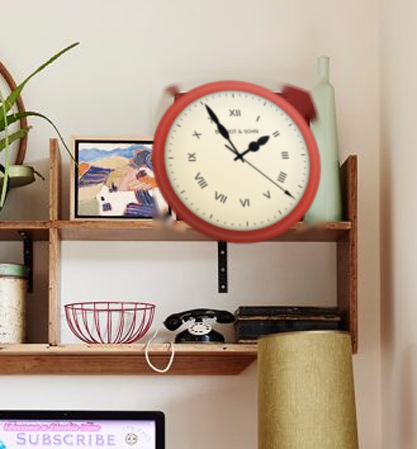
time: 1.55.22
